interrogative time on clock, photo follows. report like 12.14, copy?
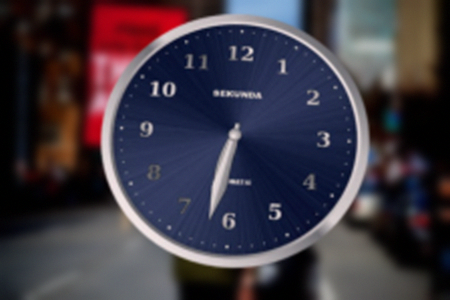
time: 6.32
